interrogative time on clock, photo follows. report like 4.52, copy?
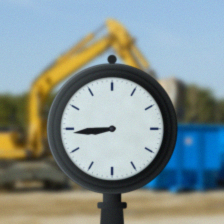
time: 8.44
